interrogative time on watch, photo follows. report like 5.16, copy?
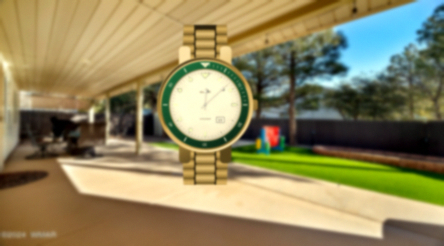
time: 12.08
